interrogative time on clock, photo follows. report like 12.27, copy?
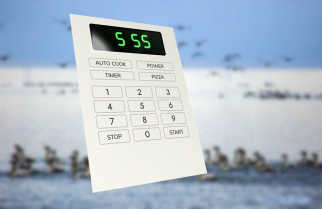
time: 5.55
